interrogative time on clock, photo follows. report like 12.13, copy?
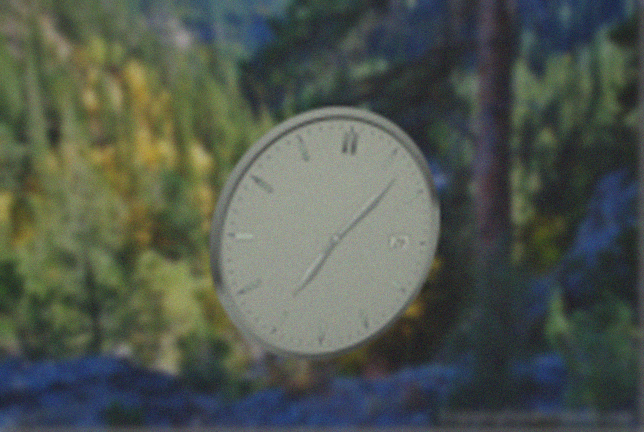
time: 7.07
